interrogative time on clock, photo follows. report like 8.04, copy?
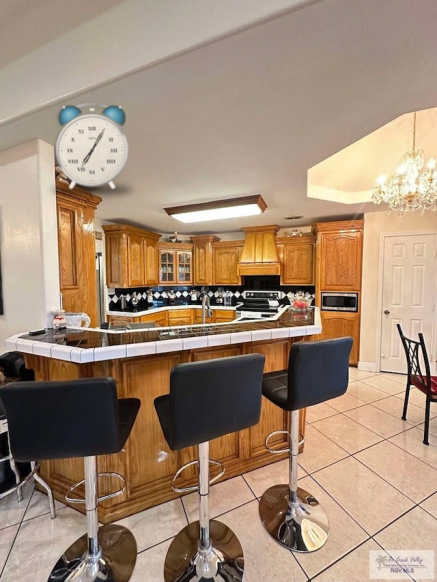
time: 7.05
